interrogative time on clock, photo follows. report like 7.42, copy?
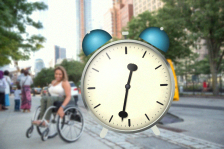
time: 12.32
